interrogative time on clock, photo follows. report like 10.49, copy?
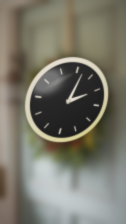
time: 2.02
